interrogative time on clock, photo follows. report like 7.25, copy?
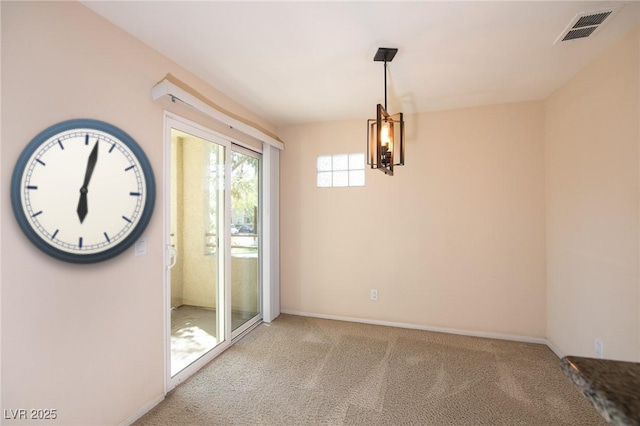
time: 6.02
